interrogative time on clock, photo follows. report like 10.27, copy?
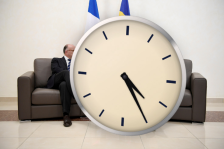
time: 4.25
